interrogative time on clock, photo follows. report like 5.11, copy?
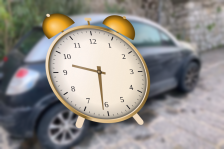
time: 9.31
